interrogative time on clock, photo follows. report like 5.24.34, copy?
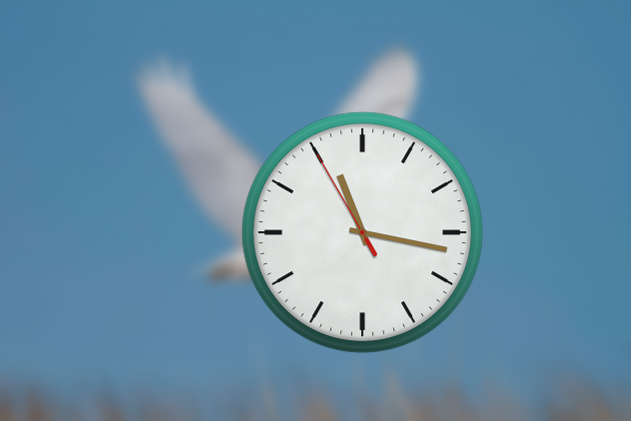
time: 11.16.55
